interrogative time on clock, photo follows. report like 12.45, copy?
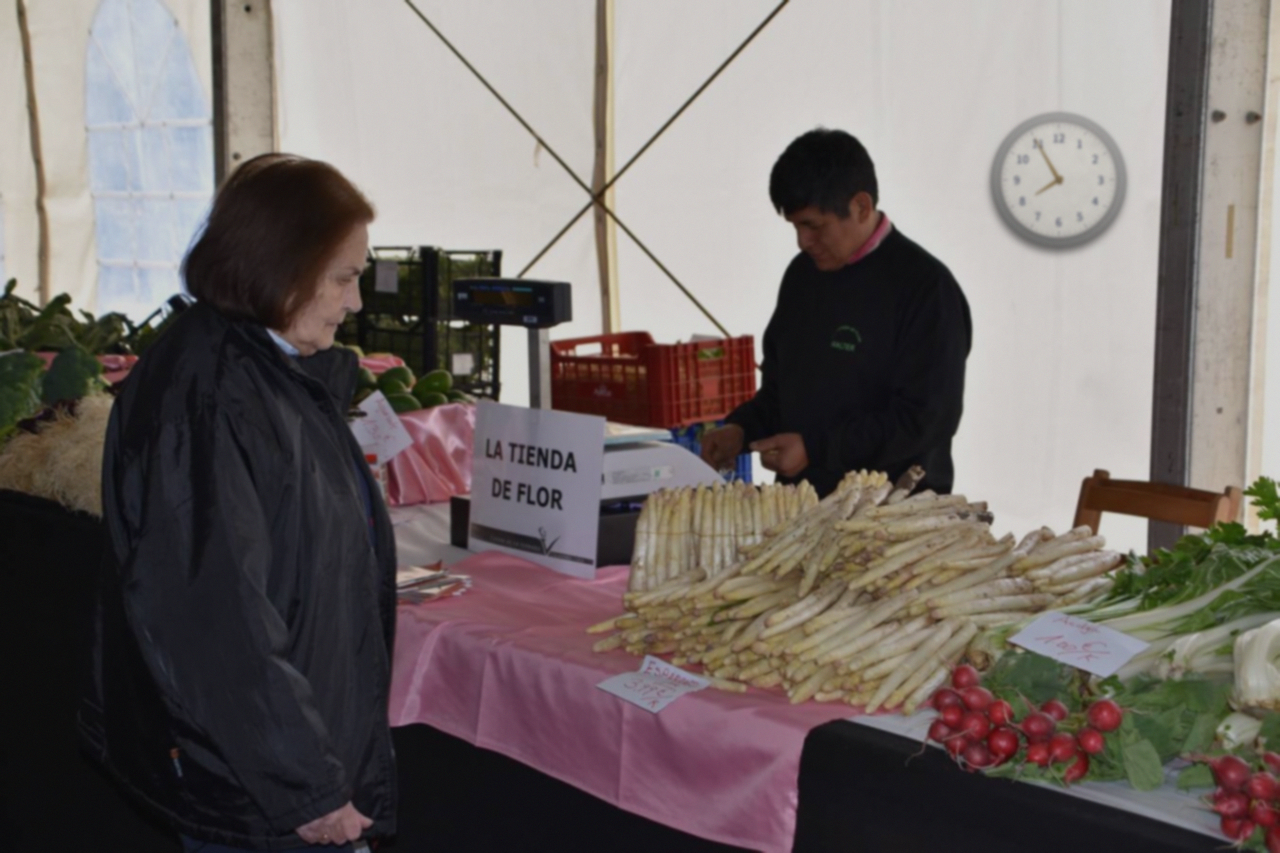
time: 7.55
